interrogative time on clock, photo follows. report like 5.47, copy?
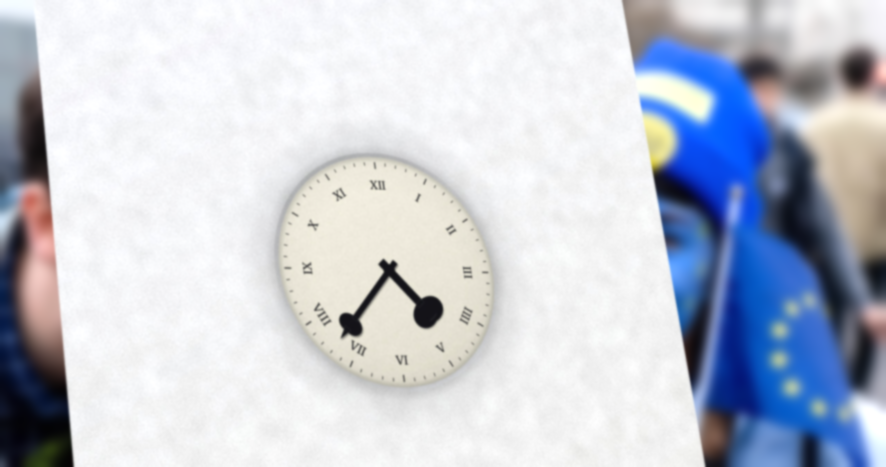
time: 4.37
